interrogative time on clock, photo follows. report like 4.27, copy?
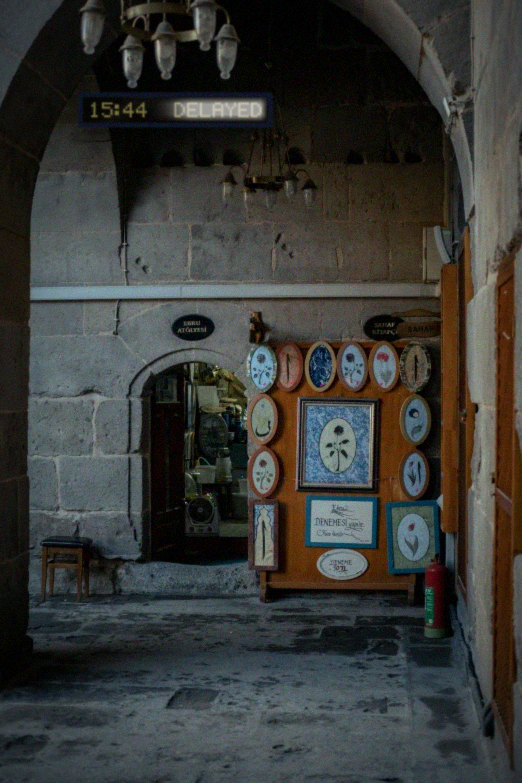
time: 15.44
